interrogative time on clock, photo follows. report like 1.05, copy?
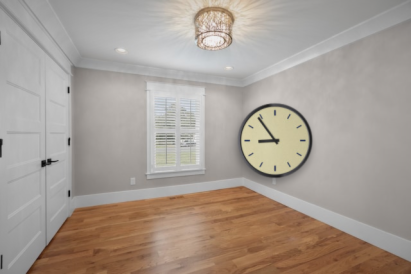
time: 8.54
